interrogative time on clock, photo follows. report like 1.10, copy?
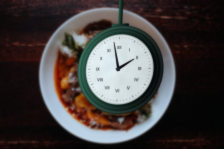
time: 1.58
